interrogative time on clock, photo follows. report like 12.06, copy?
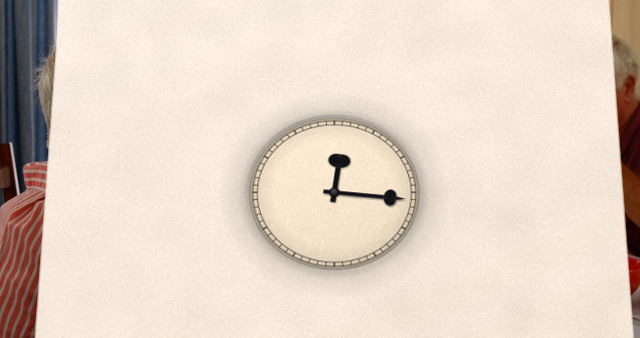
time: 12.16
